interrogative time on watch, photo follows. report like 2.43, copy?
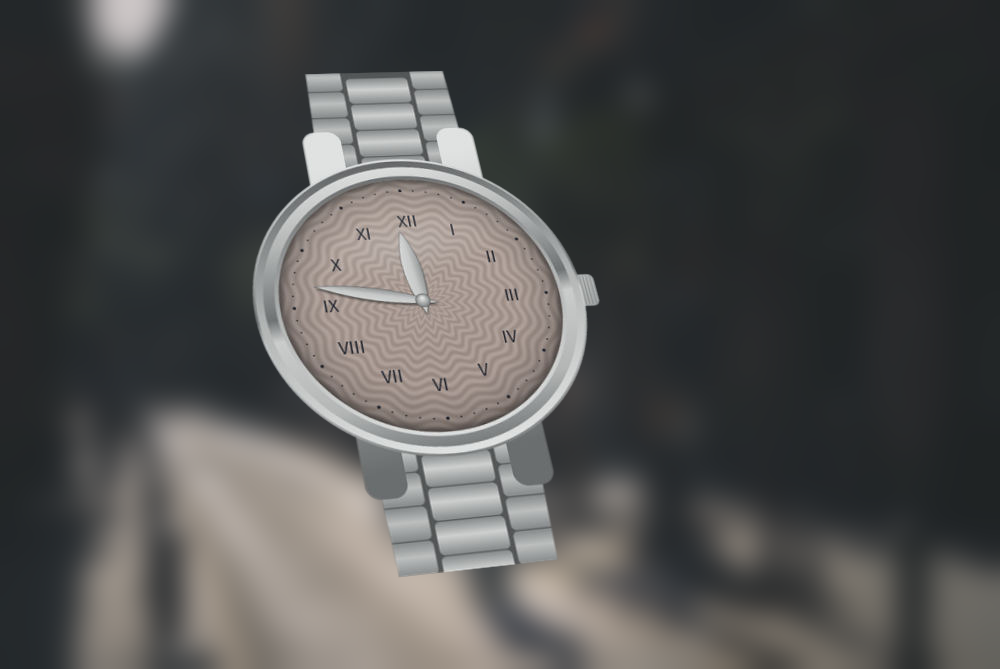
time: 11.47
